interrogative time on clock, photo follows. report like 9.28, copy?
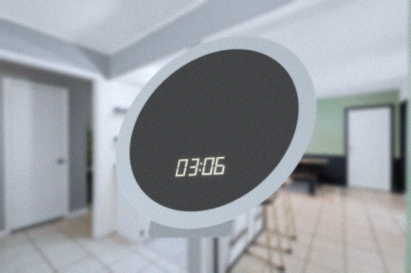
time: 3.06
